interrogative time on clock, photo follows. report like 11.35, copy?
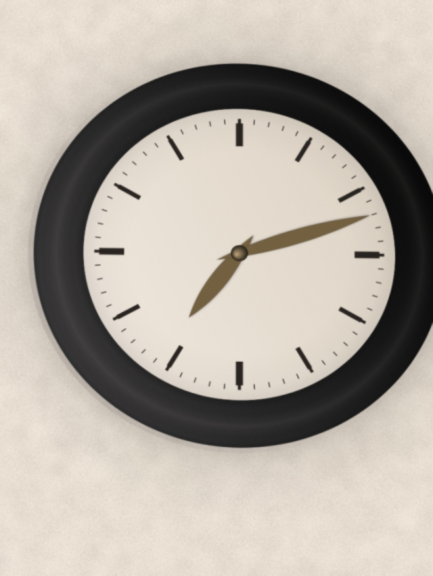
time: 7.12
